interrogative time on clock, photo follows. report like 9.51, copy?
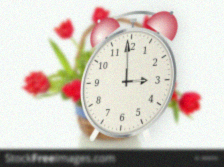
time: 2.59
